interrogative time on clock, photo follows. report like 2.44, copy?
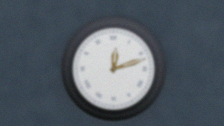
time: 12.12
